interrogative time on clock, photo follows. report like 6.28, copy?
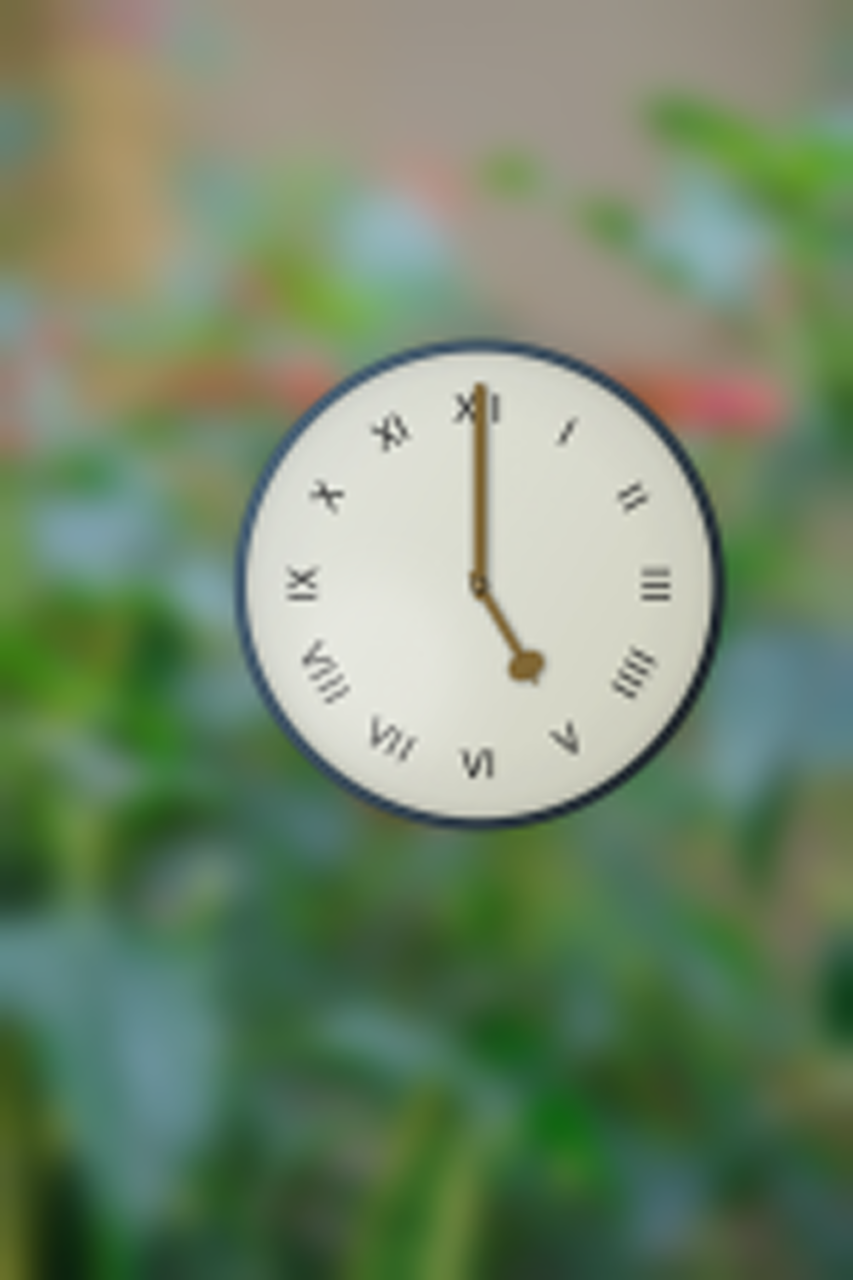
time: 5.00
